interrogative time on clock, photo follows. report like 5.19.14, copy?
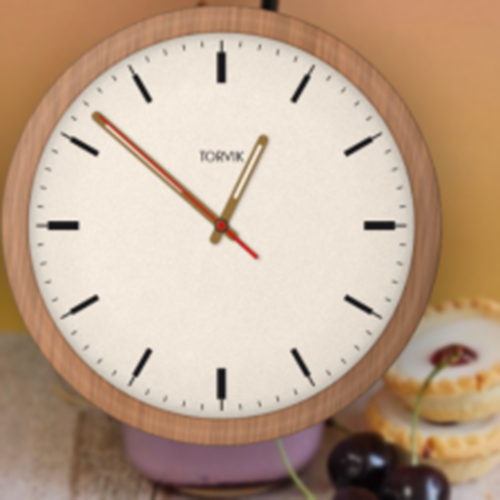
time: 12.51.52
